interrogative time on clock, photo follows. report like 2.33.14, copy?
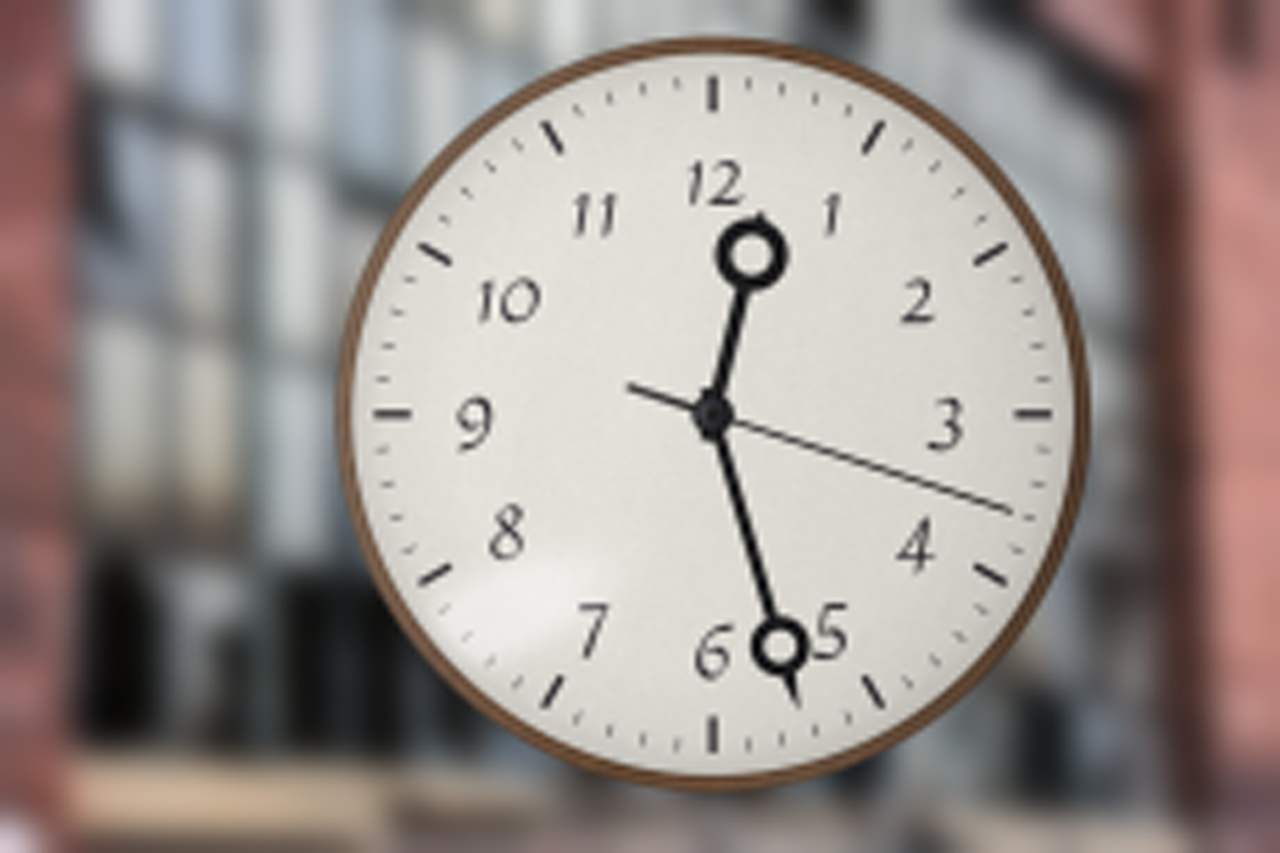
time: 12.27.18
